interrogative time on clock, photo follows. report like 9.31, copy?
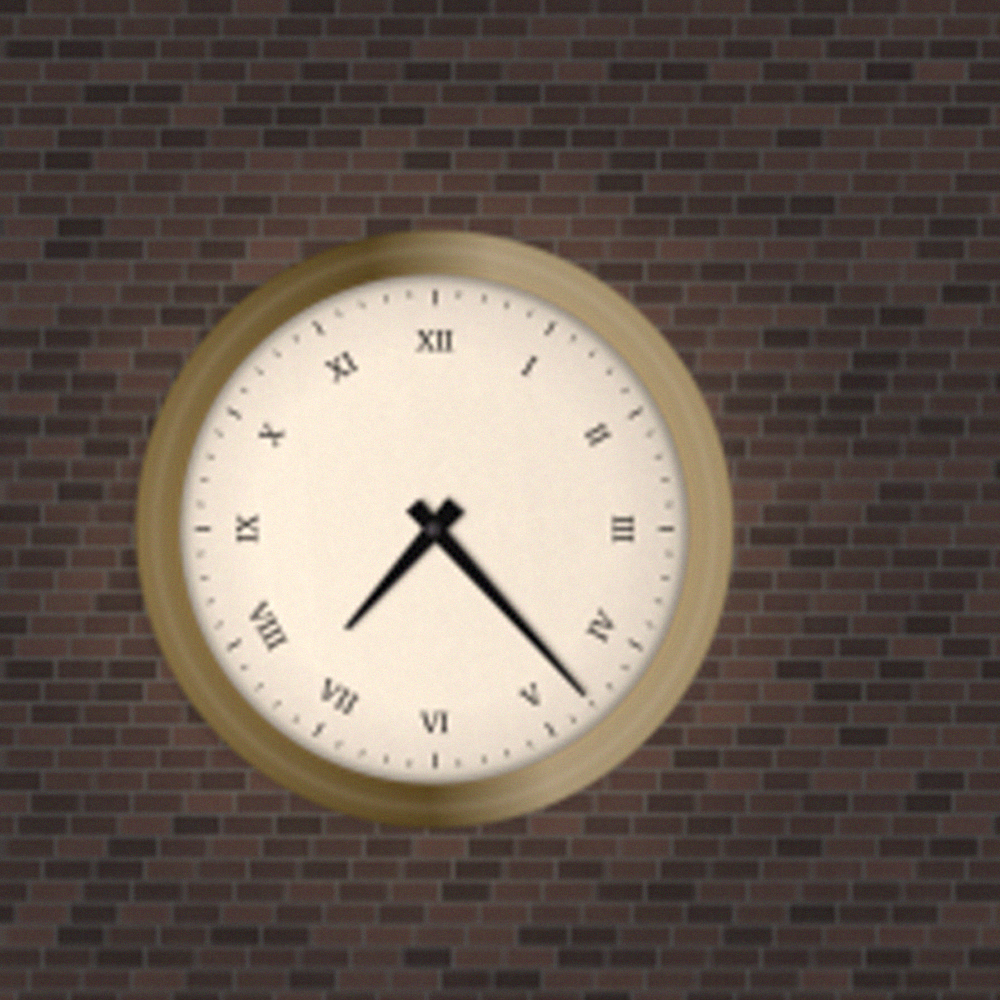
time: 7.23
